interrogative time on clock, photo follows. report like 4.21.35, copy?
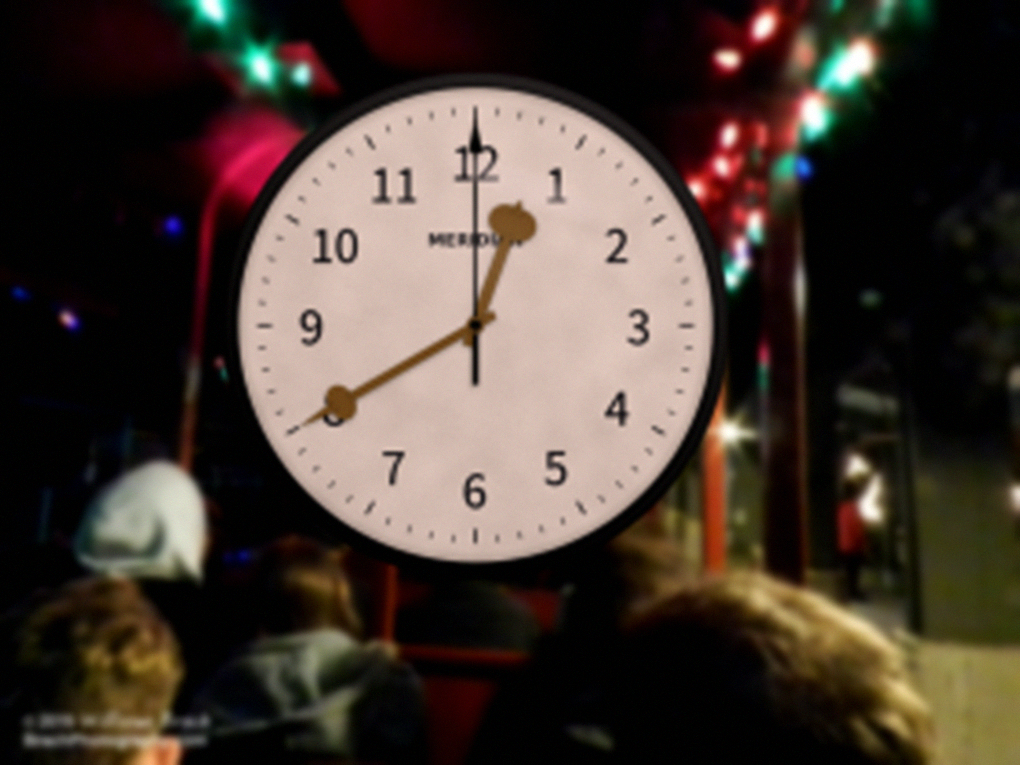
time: 12.40.00
